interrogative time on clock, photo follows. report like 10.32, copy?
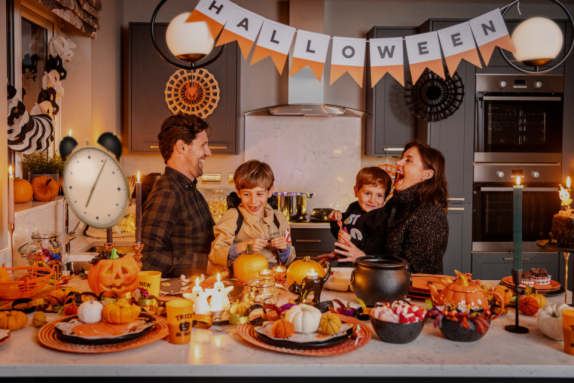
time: 7.06
